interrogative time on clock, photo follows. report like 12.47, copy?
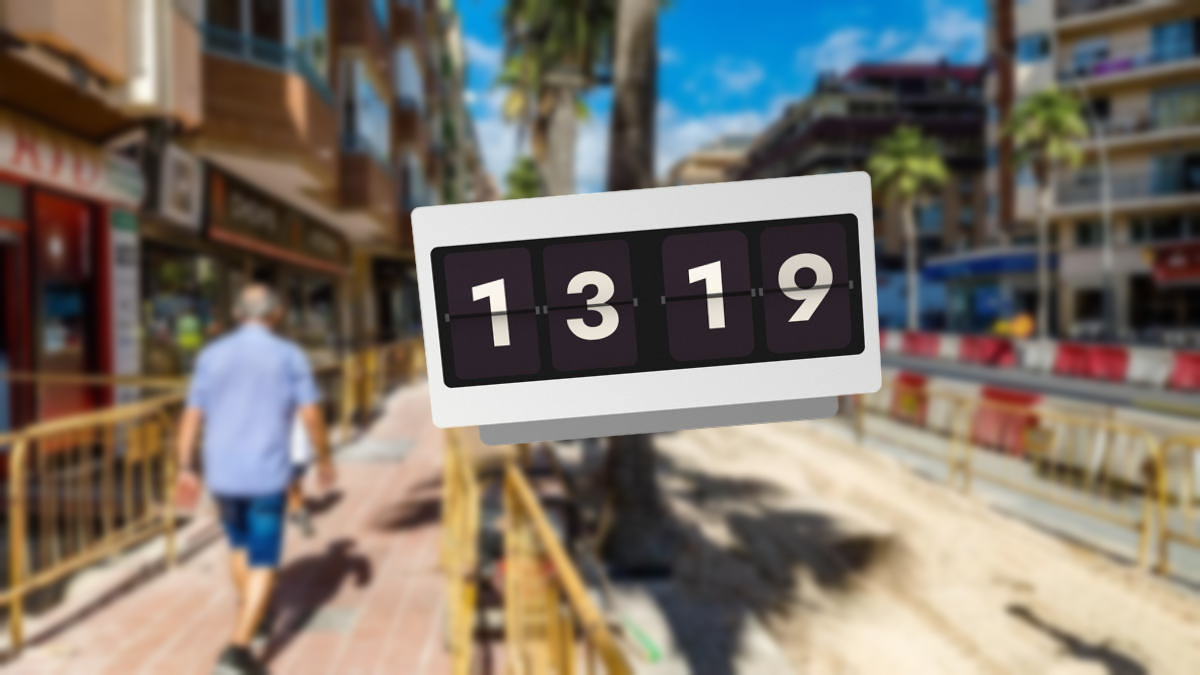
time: 13.19
